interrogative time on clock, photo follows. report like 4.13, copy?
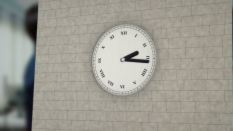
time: 2.16
